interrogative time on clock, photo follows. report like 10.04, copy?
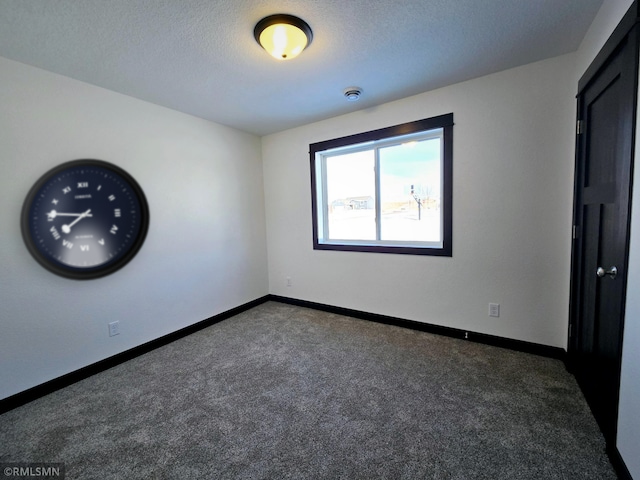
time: 7.46
